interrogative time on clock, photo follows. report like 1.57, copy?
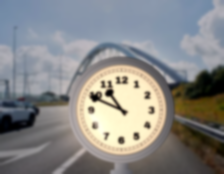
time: 10.49
